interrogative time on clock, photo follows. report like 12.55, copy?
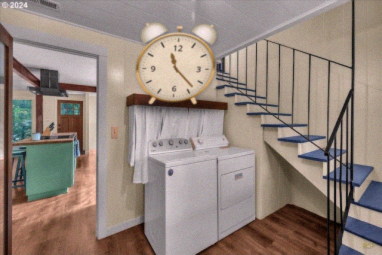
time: 11.23
